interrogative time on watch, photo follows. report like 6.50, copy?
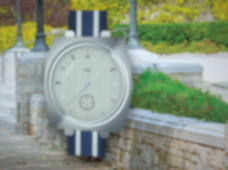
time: 1.37
